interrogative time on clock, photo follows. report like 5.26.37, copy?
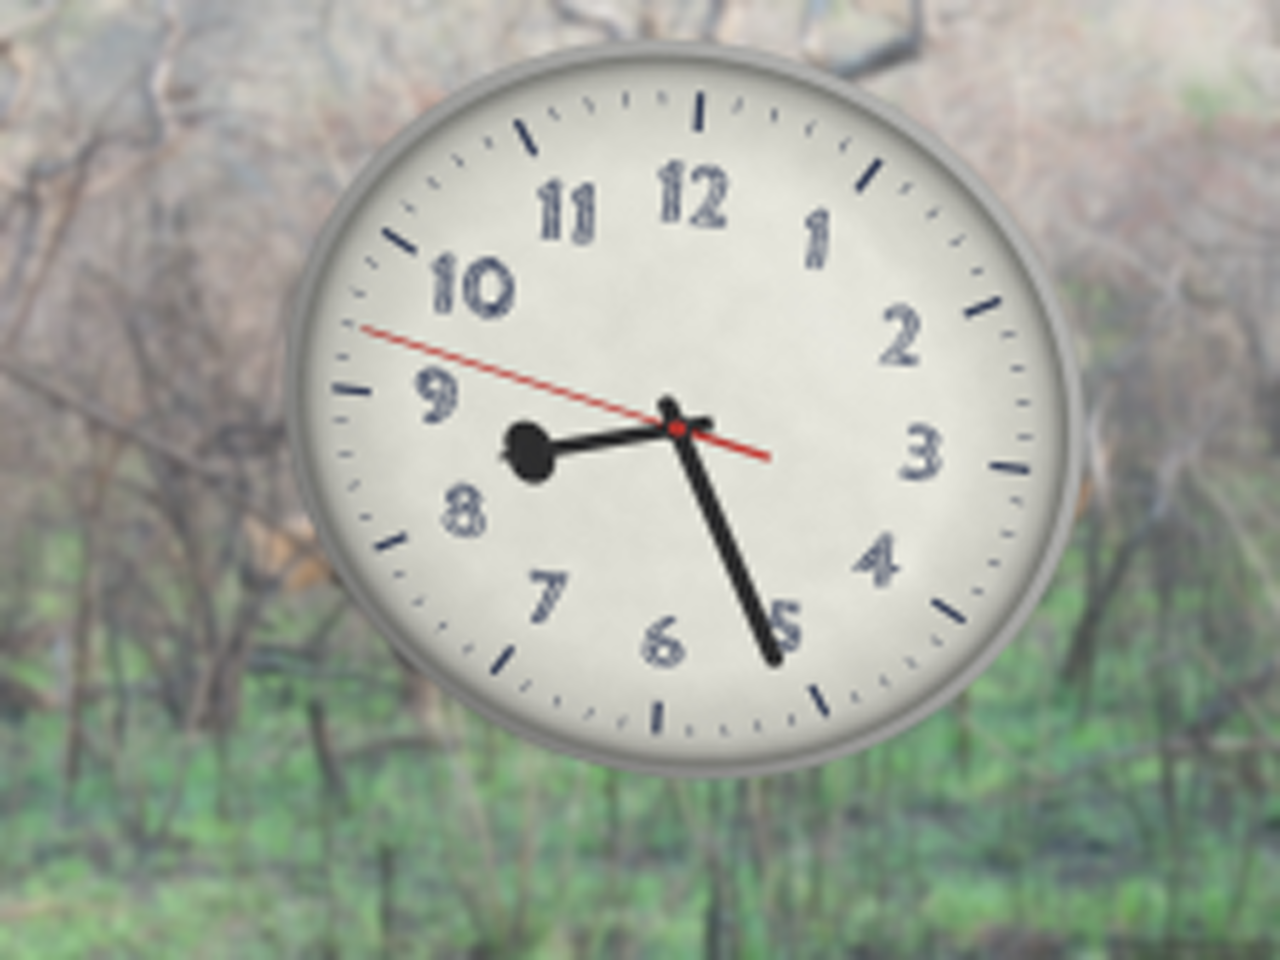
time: 8.25.47
